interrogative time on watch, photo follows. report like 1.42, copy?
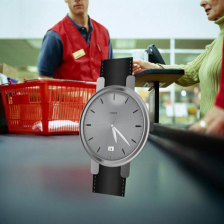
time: 5.22
